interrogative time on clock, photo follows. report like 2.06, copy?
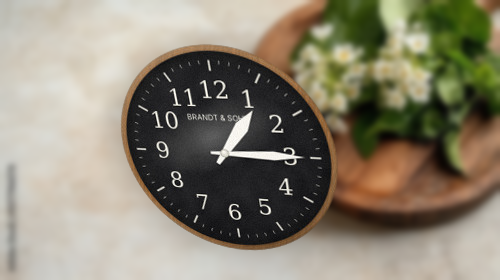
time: 1.15
